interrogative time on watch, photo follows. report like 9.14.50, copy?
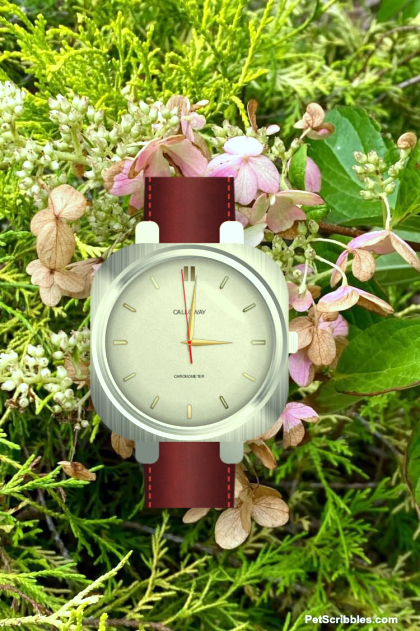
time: 3.00.59
